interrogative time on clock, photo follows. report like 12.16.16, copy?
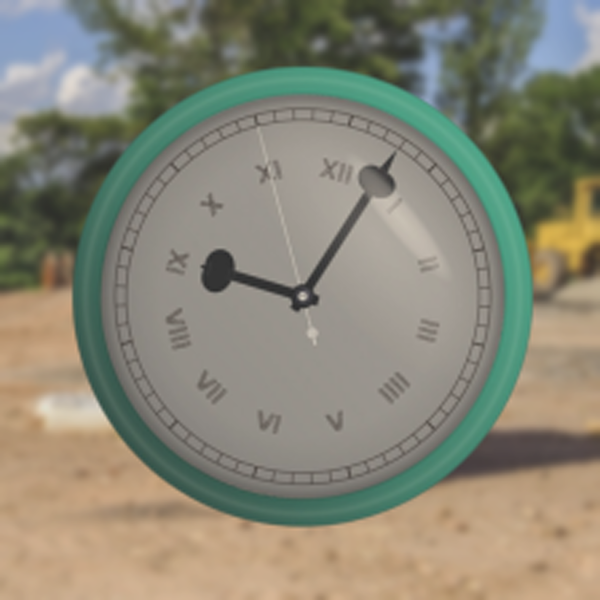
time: 9.02.55
